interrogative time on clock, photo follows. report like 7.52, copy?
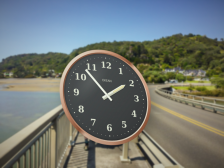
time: 1.53
